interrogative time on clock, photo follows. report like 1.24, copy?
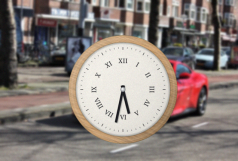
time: 5.32
